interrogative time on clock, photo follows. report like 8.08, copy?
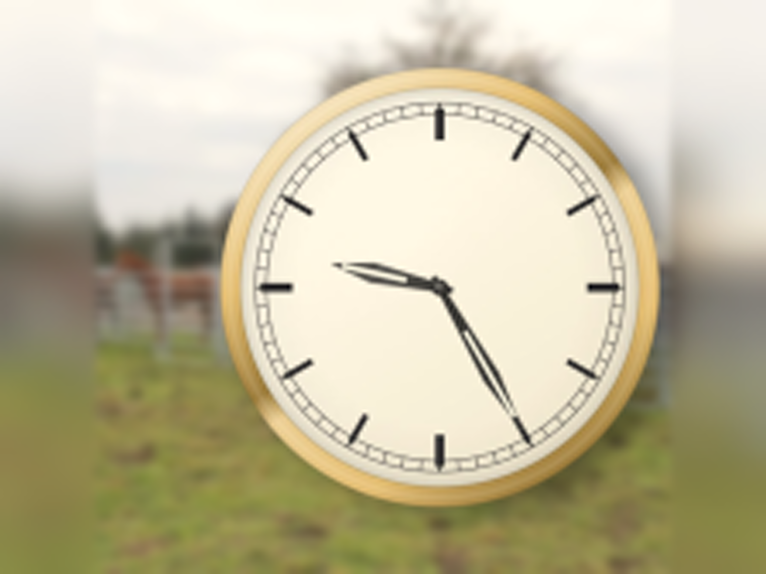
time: 9.25
